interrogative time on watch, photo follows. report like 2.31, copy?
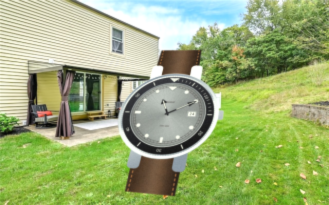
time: 11.10
